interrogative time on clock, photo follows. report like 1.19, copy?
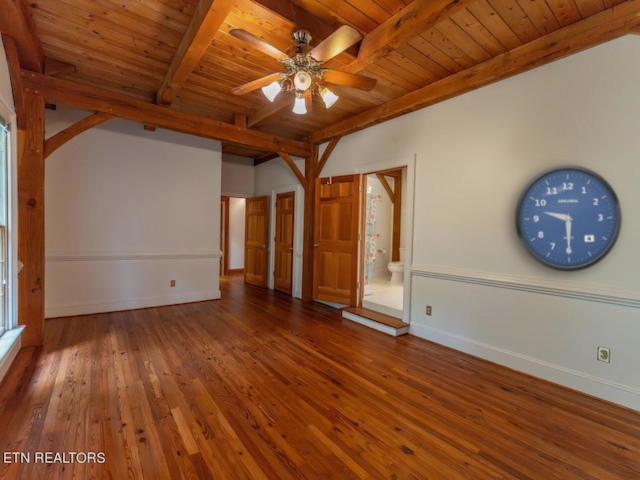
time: 9.30
